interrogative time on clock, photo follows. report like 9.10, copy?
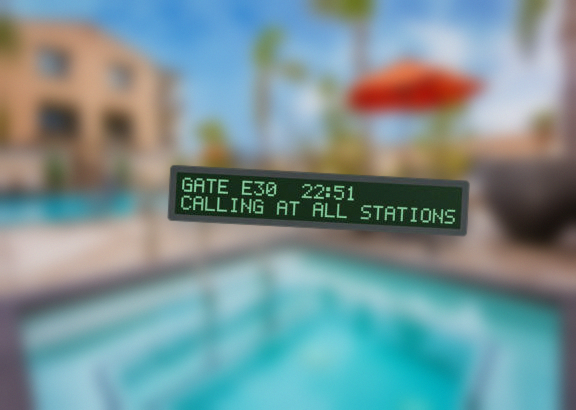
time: 22.51
